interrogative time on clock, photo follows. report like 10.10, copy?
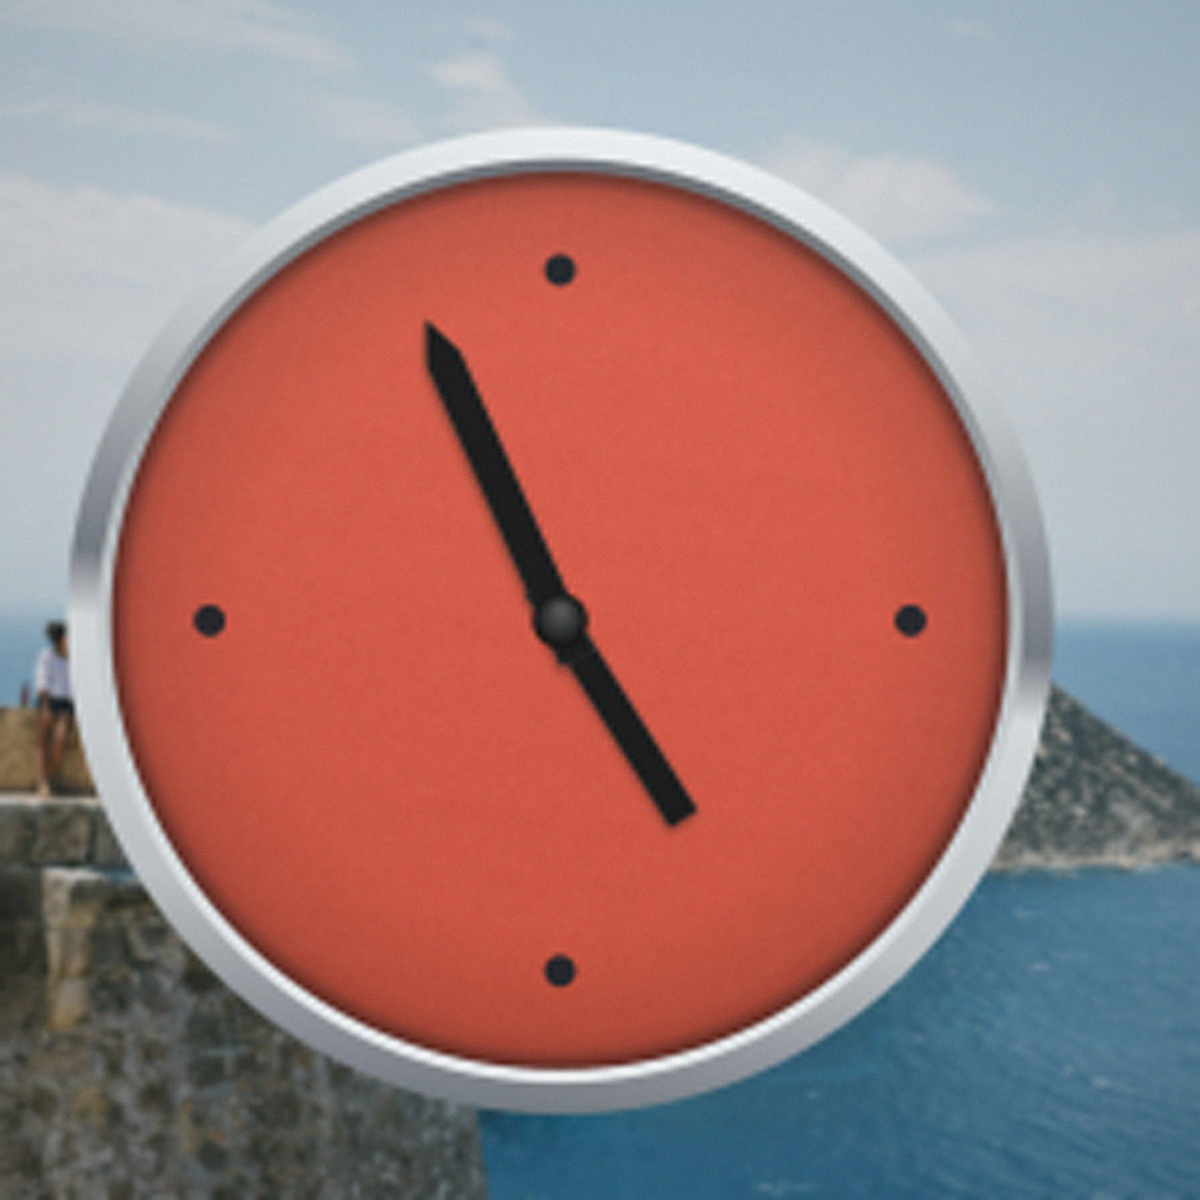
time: 4.56
